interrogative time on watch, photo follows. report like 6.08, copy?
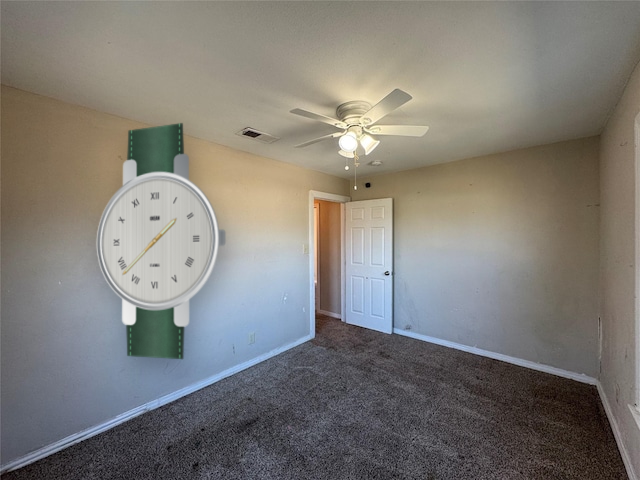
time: 1.38
